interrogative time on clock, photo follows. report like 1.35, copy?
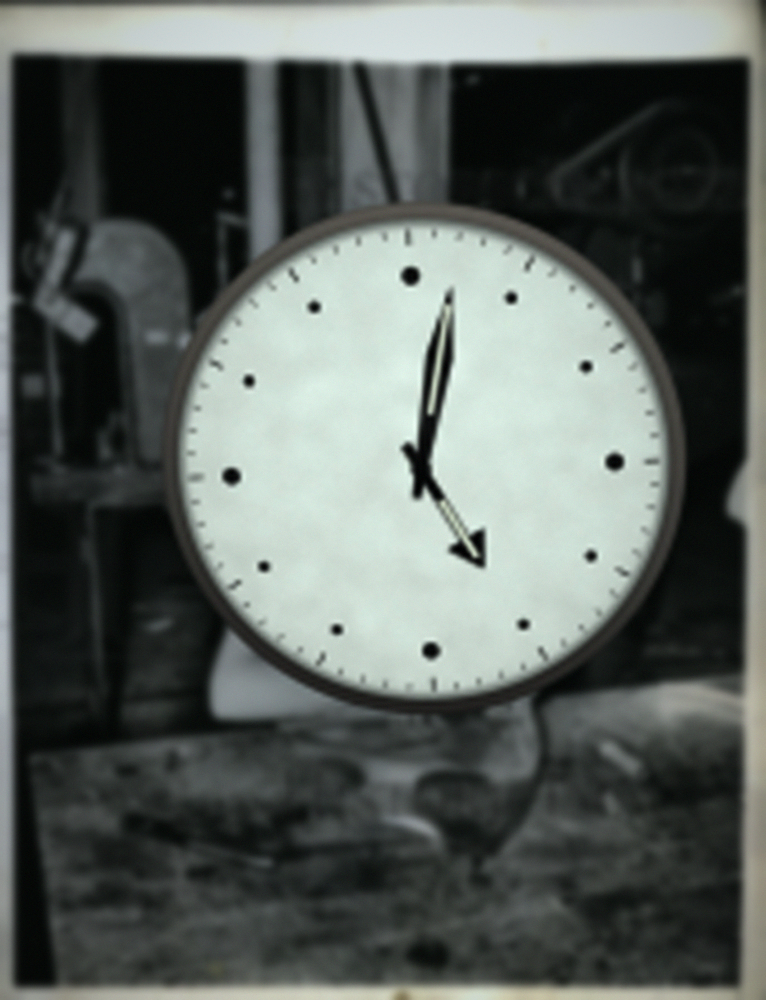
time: 5.02
